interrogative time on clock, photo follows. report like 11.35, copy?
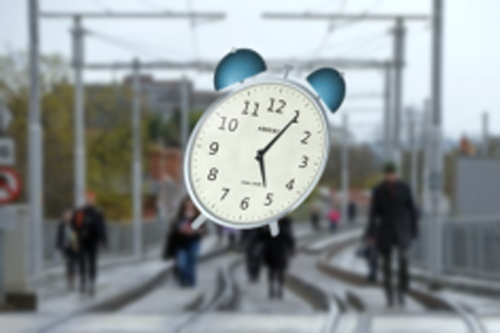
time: 5.05
